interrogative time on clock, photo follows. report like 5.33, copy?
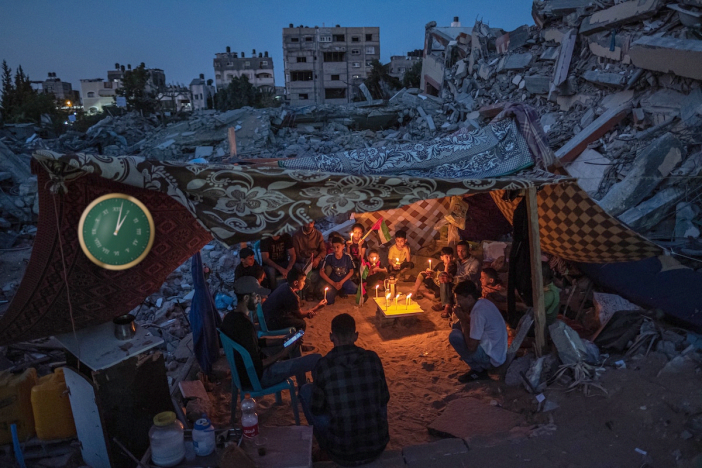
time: 1.02
